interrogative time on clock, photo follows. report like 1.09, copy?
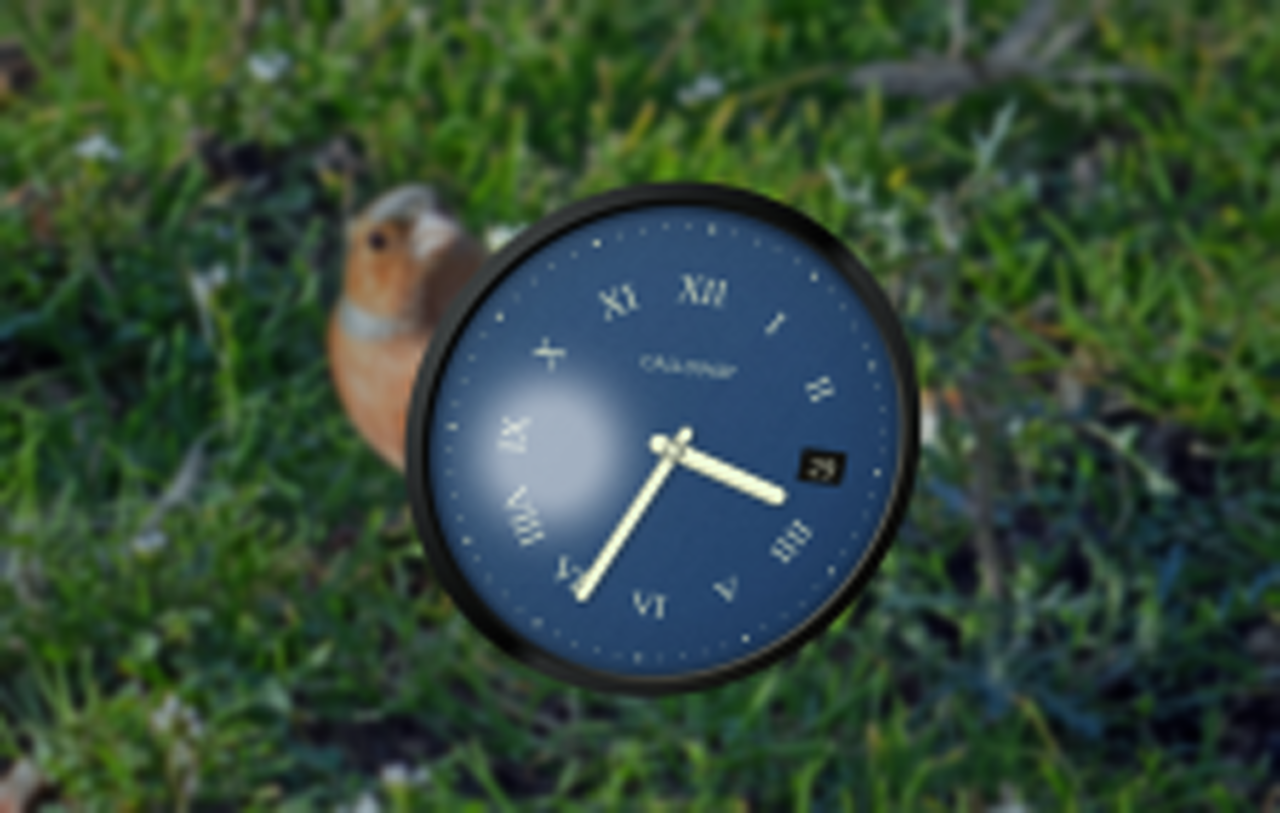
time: 3.34
